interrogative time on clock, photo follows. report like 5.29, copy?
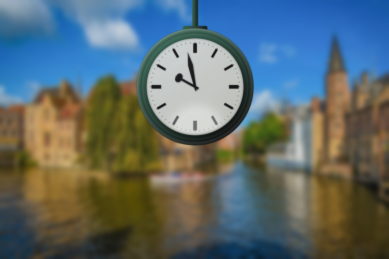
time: 9.58
